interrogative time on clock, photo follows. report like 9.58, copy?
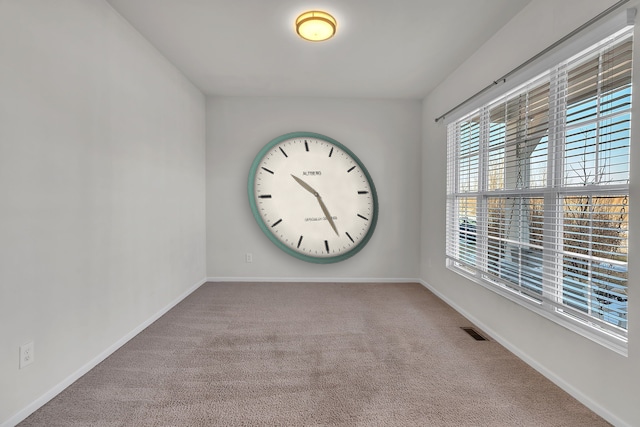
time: 10.27
